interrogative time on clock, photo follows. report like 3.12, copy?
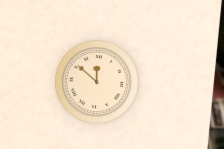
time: 11.51
